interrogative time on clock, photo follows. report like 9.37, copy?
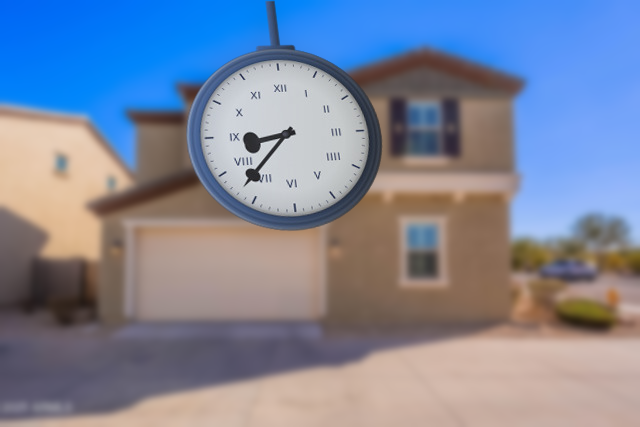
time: 8.37
